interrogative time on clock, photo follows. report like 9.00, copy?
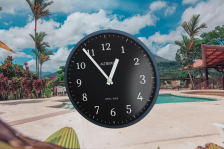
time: 12.54
